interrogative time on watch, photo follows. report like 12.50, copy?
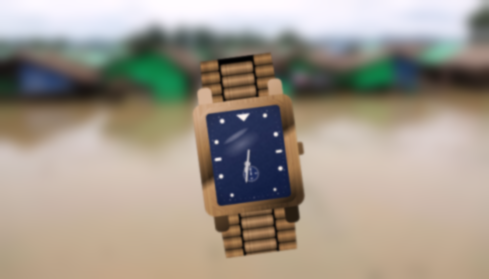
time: 6.32
